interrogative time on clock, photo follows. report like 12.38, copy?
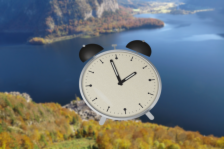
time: 1.58
